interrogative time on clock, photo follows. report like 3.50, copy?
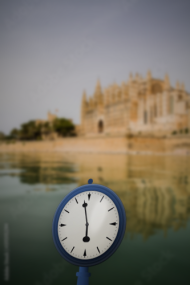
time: 5.58
